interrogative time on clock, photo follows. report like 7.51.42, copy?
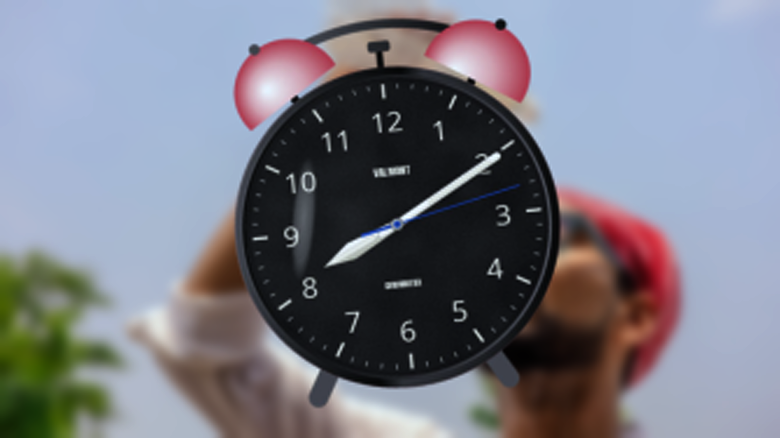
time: 8.10.13
